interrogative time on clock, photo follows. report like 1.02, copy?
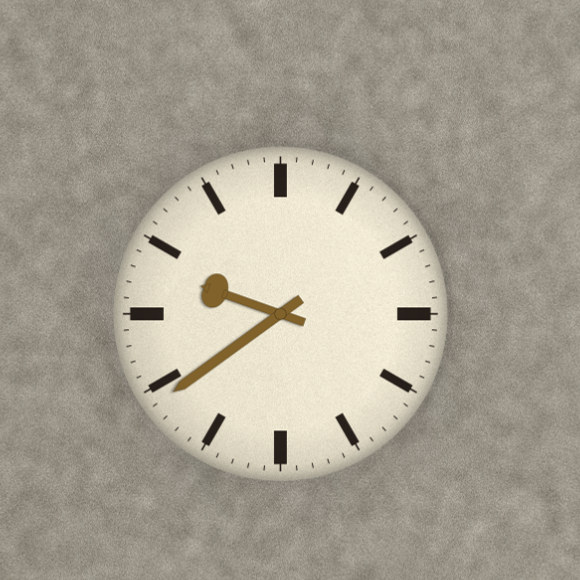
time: 9.39
